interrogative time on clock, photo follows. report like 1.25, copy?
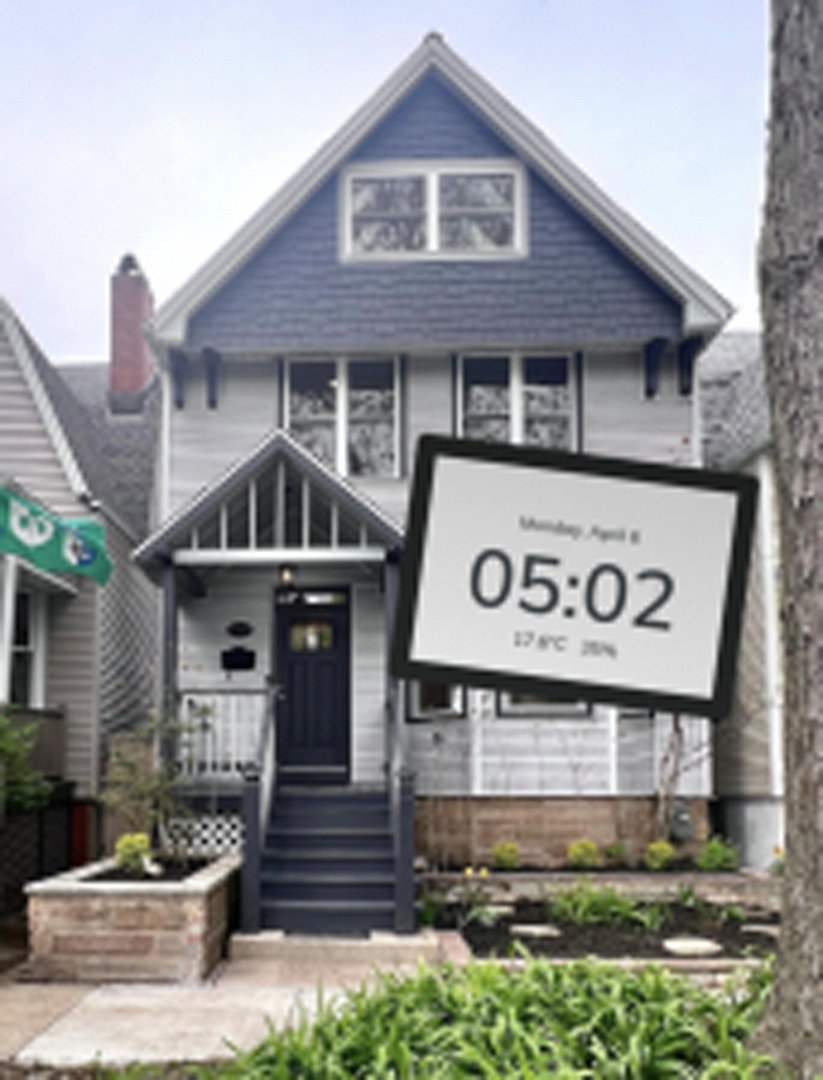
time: 5.02
